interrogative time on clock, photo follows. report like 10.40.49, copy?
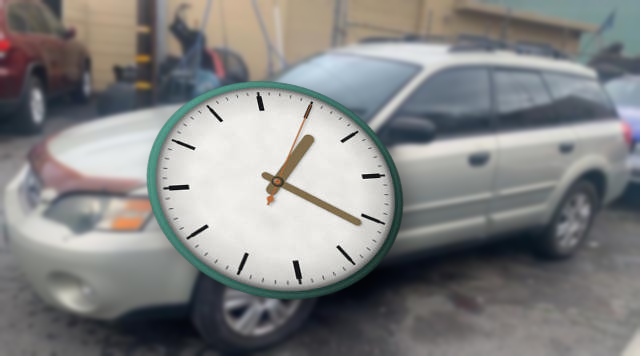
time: 1.21.05
